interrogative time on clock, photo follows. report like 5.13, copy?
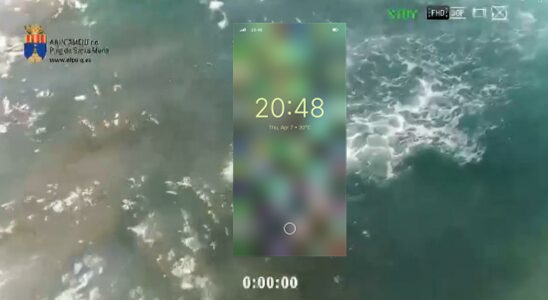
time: 20.48
